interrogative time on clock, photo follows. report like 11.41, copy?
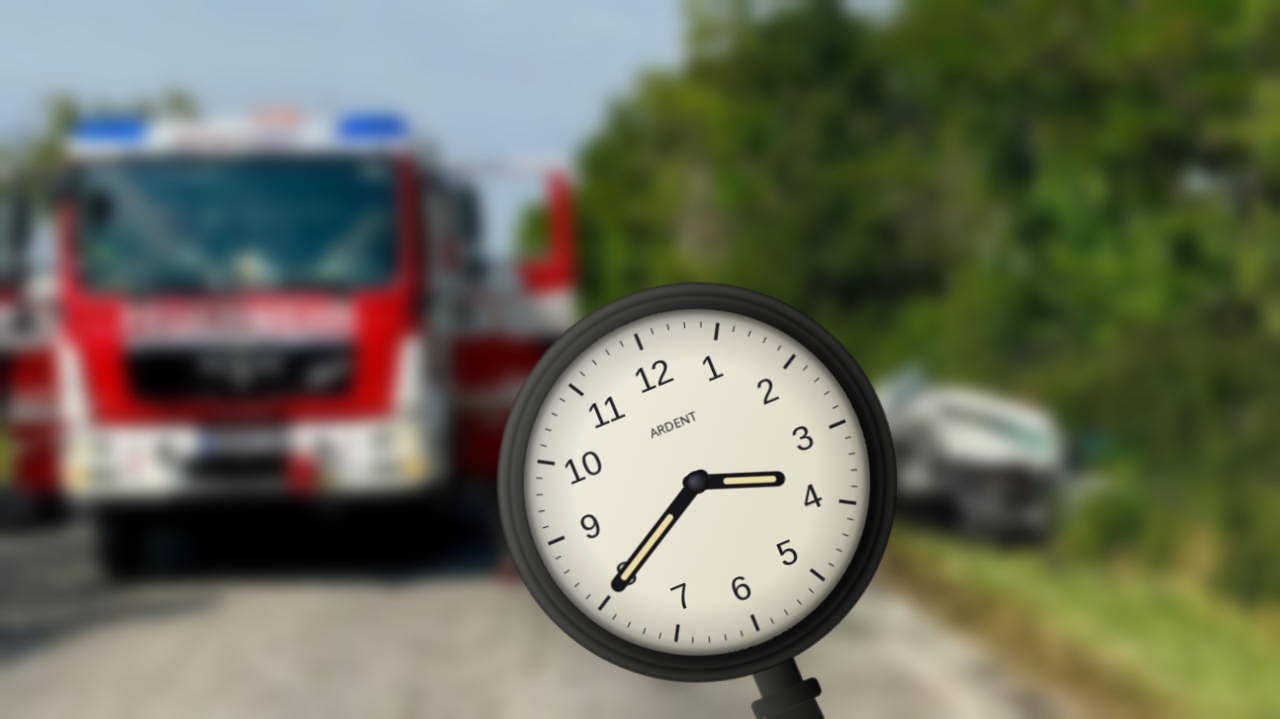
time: 3.40
